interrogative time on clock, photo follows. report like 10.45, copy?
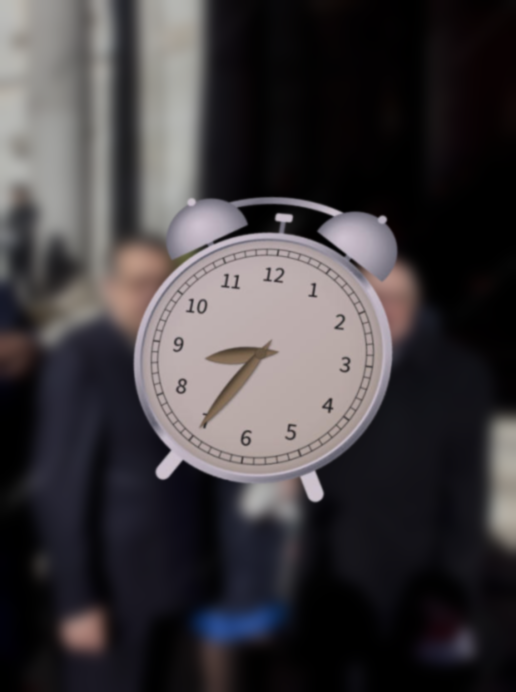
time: 8.35
